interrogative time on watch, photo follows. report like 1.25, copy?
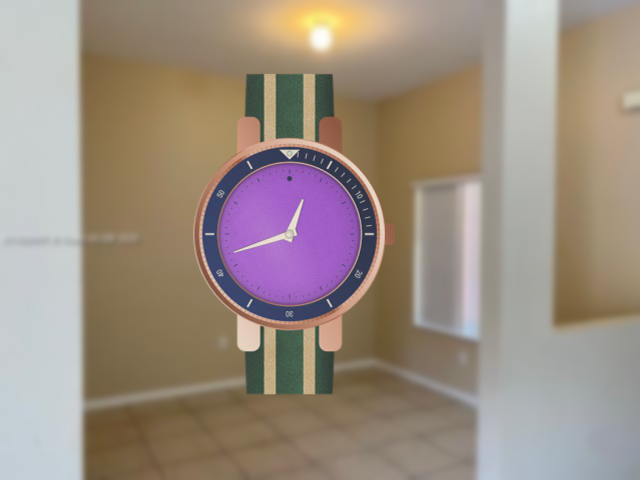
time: 12.42
